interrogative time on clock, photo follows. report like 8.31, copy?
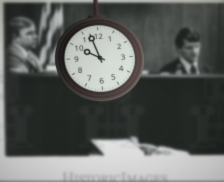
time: 9.57
